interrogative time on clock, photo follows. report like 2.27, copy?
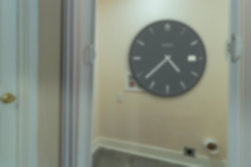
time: 4.38
